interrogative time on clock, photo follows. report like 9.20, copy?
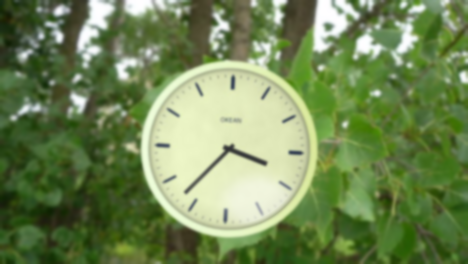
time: 3.37
